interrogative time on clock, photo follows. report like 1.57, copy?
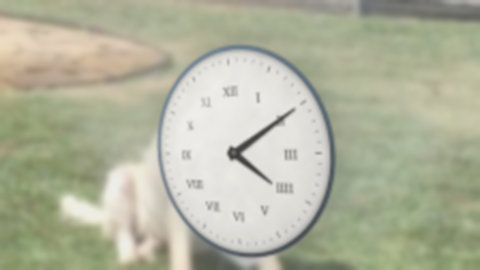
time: 4.10
